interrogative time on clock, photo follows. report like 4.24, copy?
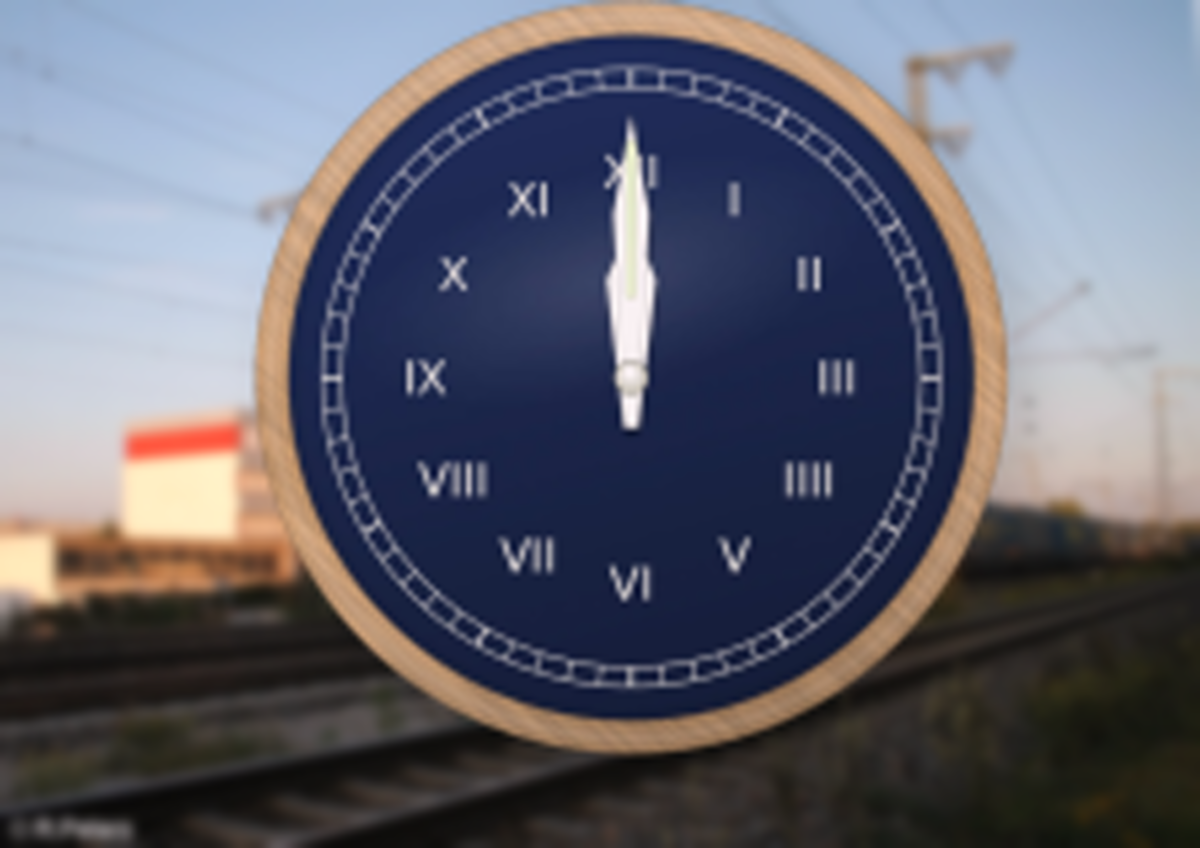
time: 12.00
